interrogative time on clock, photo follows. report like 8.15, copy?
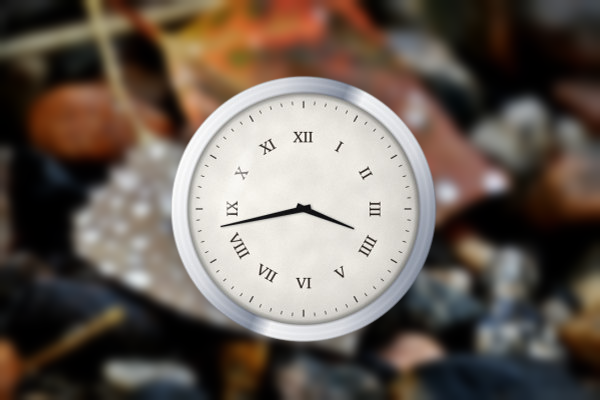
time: 3.43
